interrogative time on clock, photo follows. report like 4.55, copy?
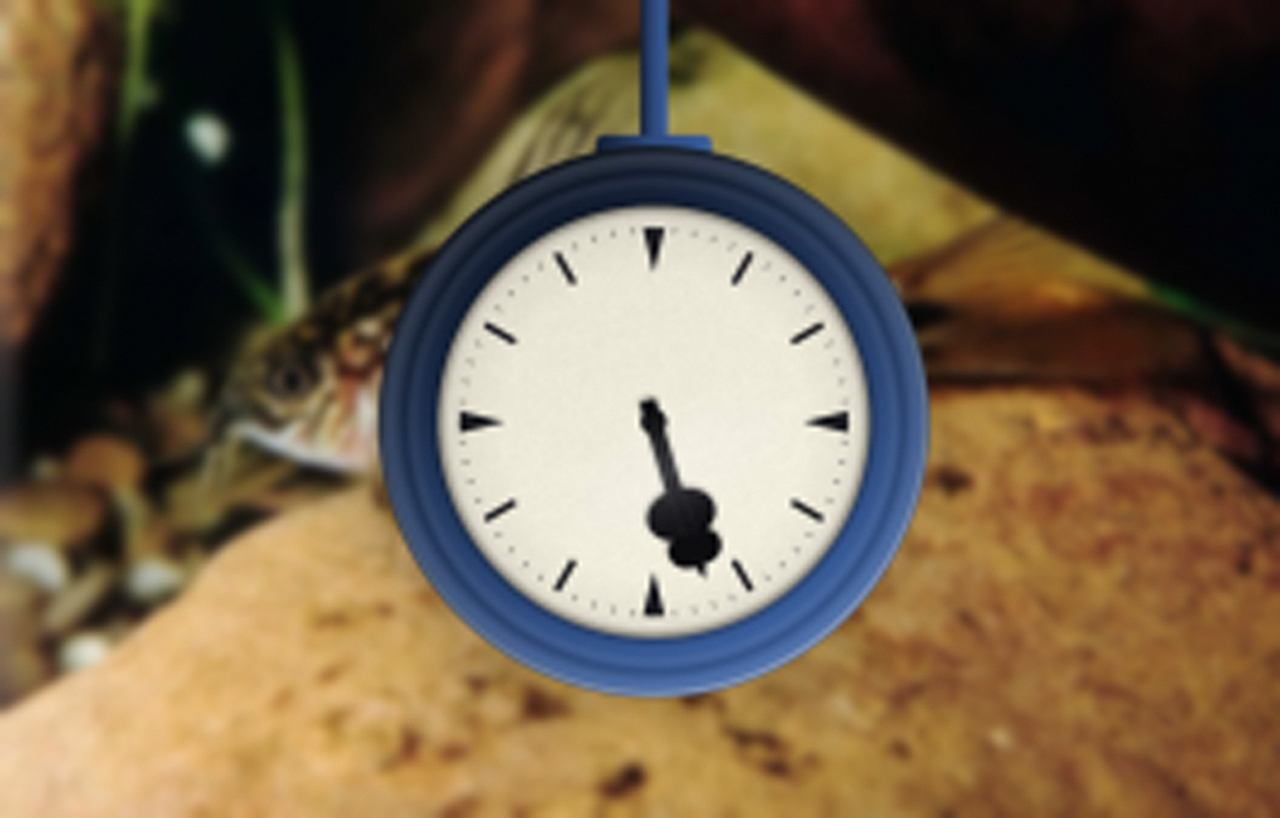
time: 5.27
